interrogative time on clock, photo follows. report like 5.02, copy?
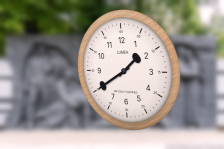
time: 1.40
